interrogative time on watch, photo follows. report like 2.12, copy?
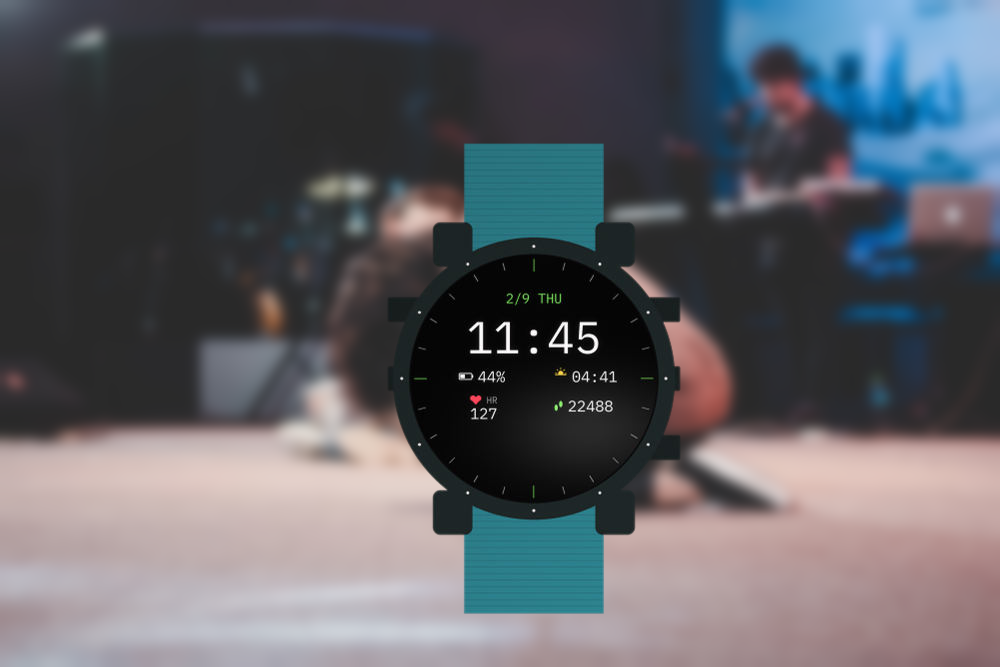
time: 11.45
